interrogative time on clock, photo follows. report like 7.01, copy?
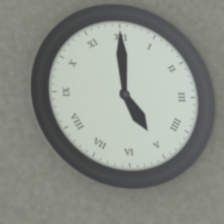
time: 5.00
